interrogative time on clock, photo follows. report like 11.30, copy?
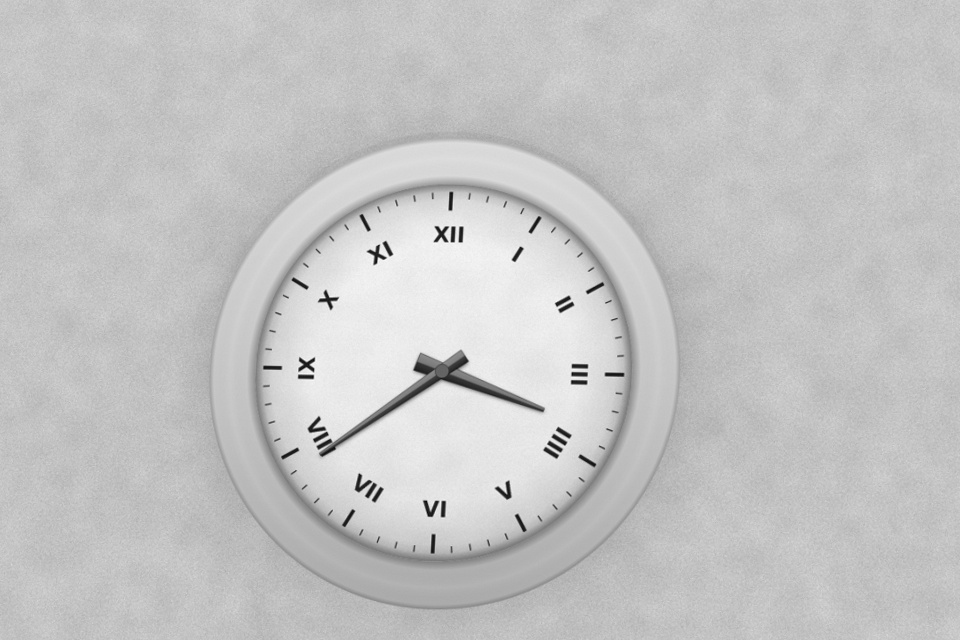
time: 3.39
